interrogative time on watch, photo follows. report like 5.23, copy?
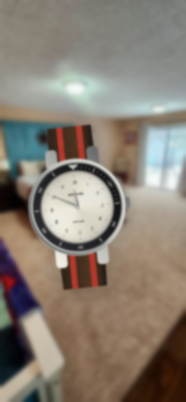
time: 11.50
